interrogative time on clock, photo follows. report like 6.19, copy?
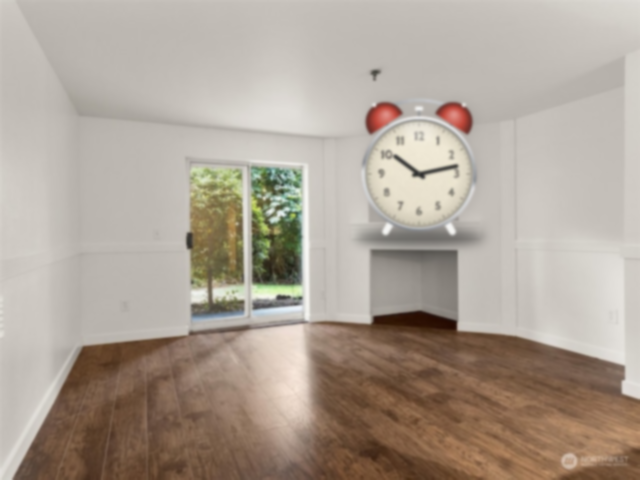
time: 10.13
